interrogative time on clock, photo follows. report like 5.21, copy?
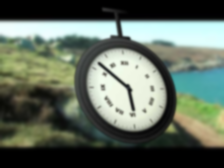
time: 5.52
